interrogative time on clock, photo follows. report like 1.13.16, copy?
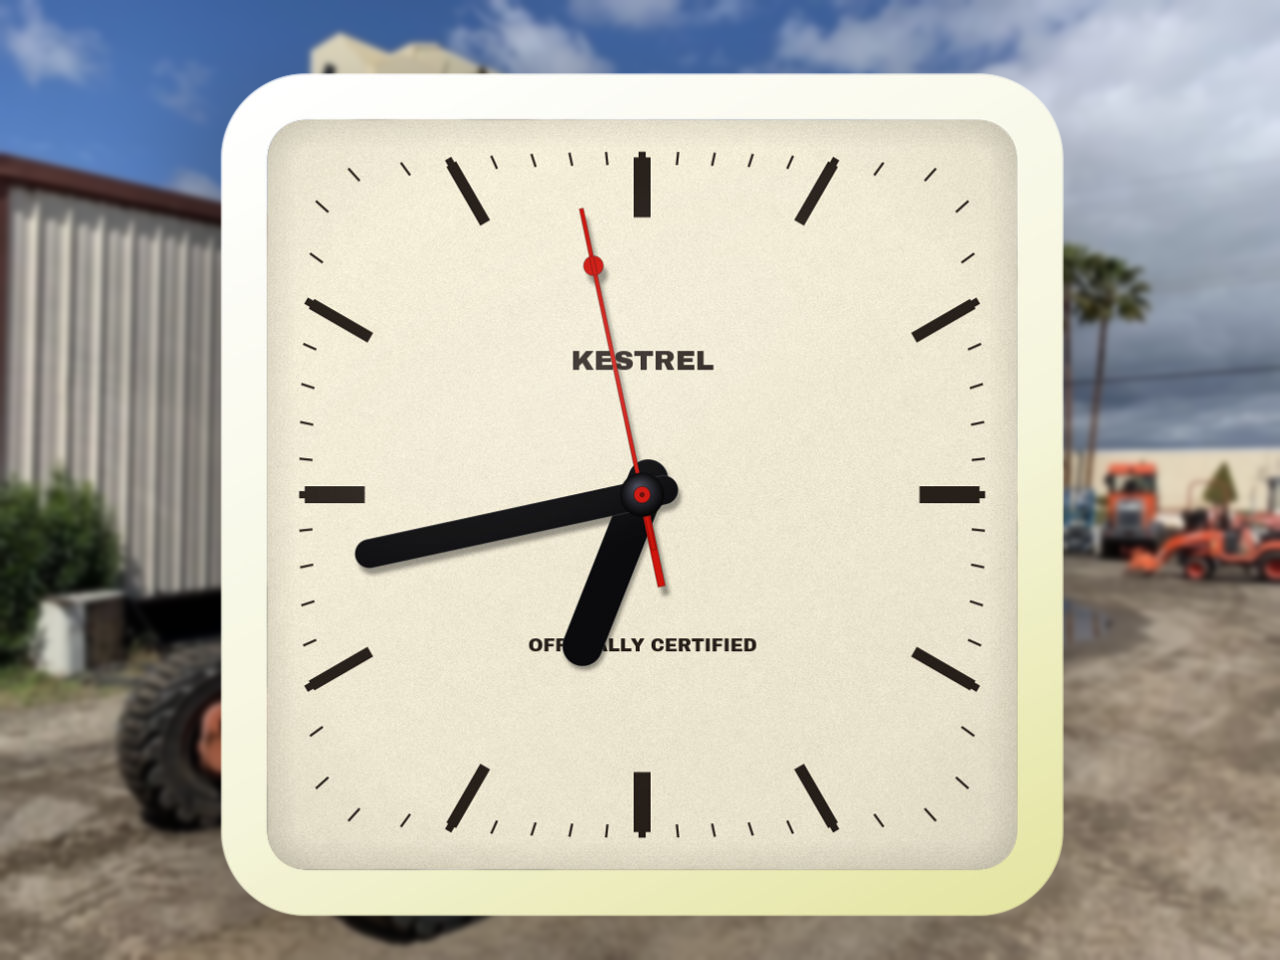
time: 6.42.58
